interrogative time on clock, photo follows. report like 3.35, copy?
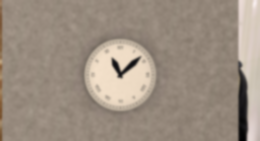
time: 11.08
